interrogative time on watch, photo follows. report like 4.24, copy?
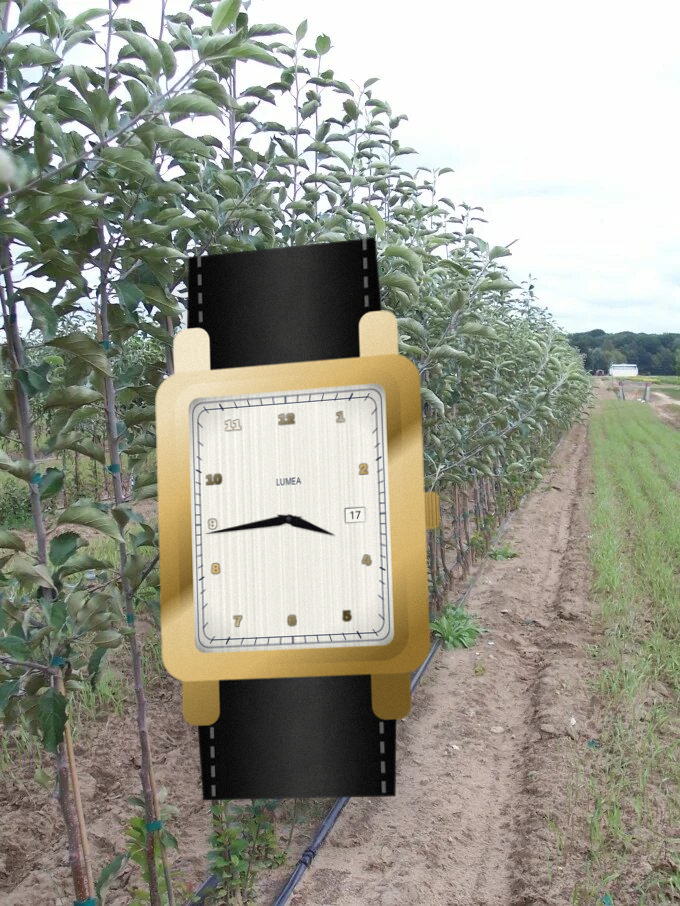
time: 3.44
